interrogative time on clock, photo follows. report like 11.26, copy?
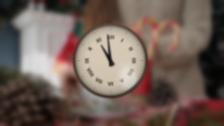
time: 10.59
